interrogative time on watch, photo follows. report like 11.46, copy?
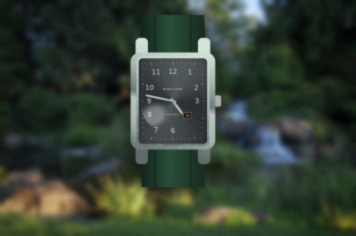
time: 4.47
